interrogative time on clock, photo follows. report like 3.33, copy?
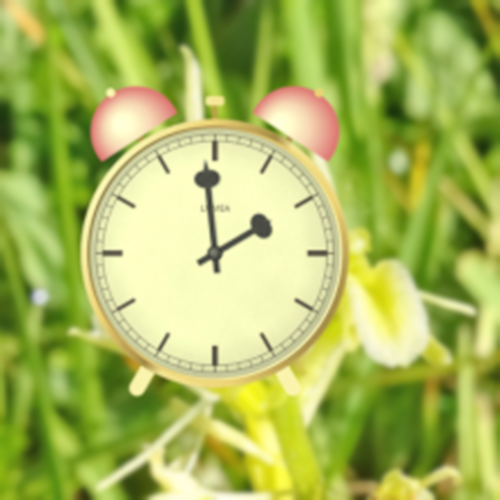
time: 1.59
